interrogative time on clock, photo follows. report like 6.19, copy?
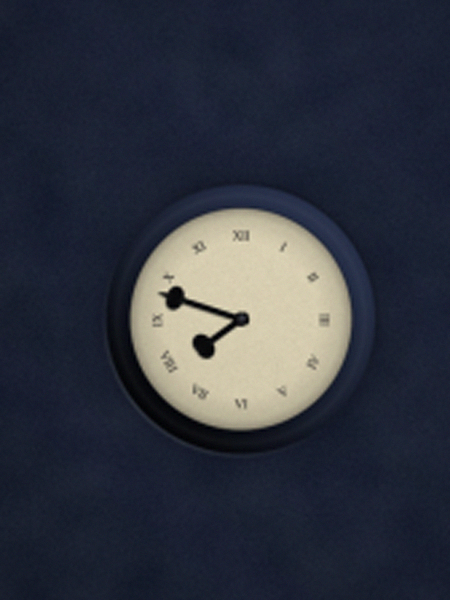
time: 7.48
